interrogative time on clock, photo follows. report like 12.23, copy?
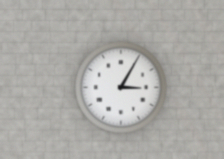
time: 3.05
